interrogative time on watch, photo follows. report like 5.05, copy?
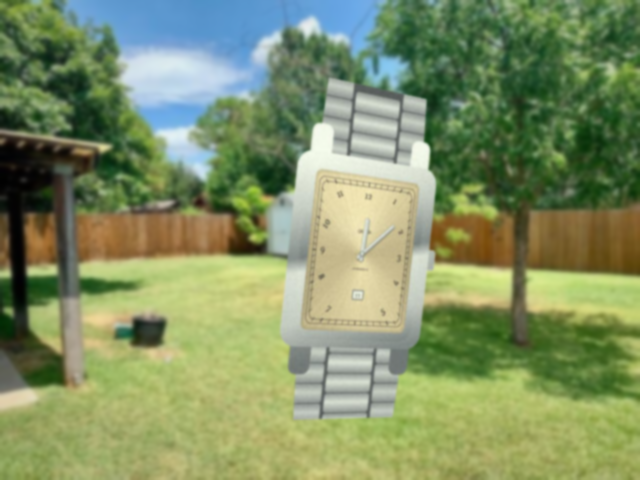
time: 12.08
